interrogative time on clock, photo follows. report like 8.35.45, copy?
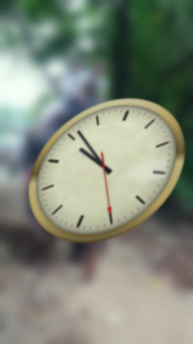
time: 9.51.25
